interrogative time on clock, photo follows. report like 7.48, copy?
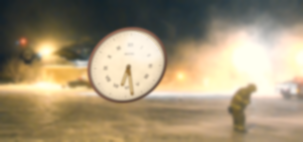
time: 6.28
